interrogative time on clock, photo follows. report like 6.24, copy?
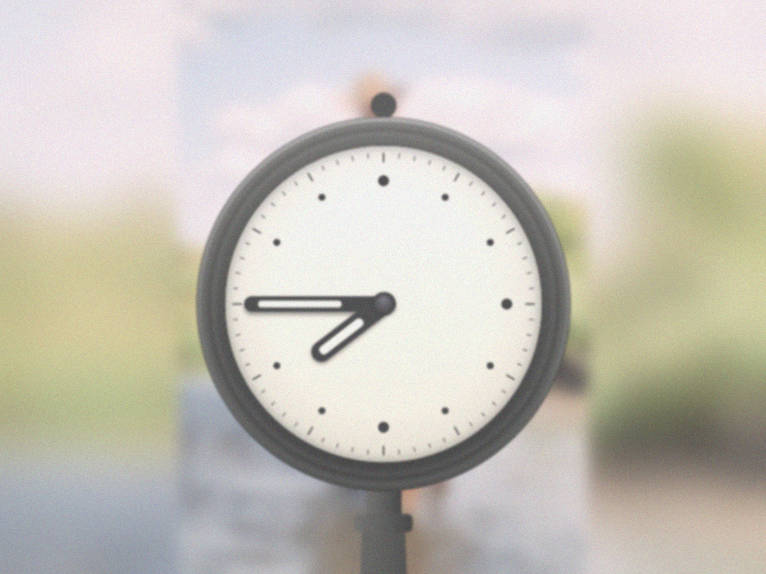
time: 7.45
